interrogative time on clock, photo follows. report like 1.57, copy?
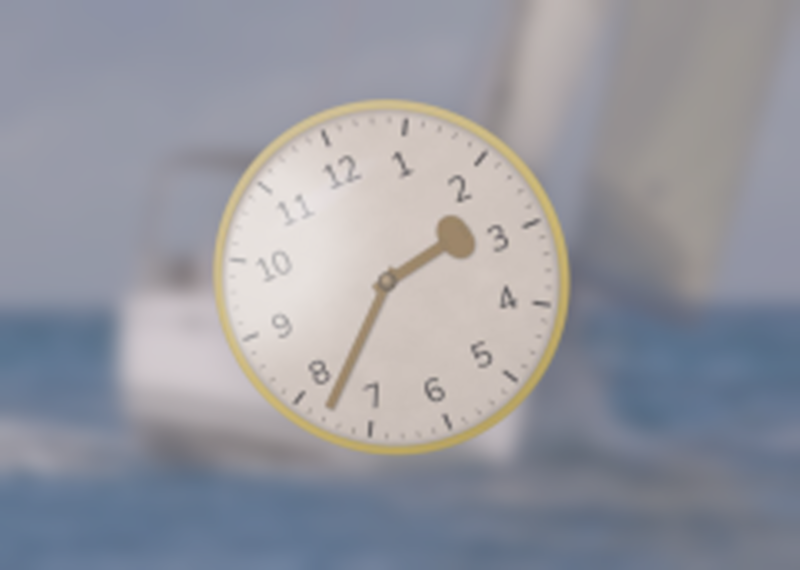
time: 2.38
